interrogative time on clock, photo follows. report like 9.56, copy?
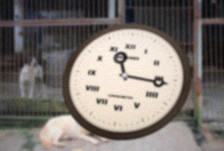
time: 11.16
